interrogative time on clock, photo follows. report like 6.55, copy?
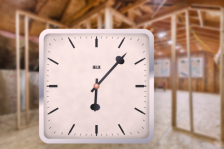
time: 6.07
